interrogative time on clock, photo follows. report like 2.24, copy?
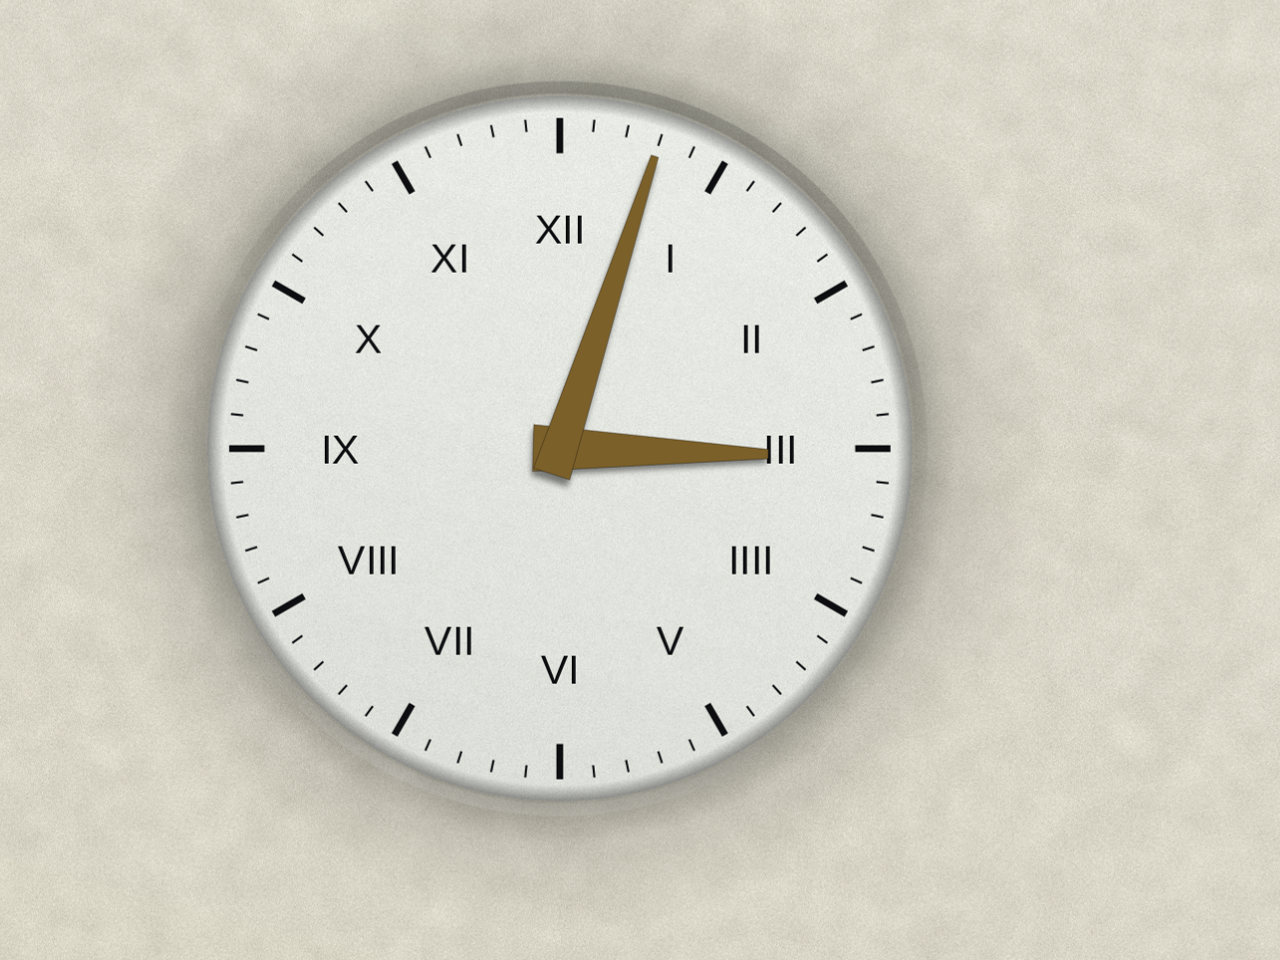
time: 3.03
